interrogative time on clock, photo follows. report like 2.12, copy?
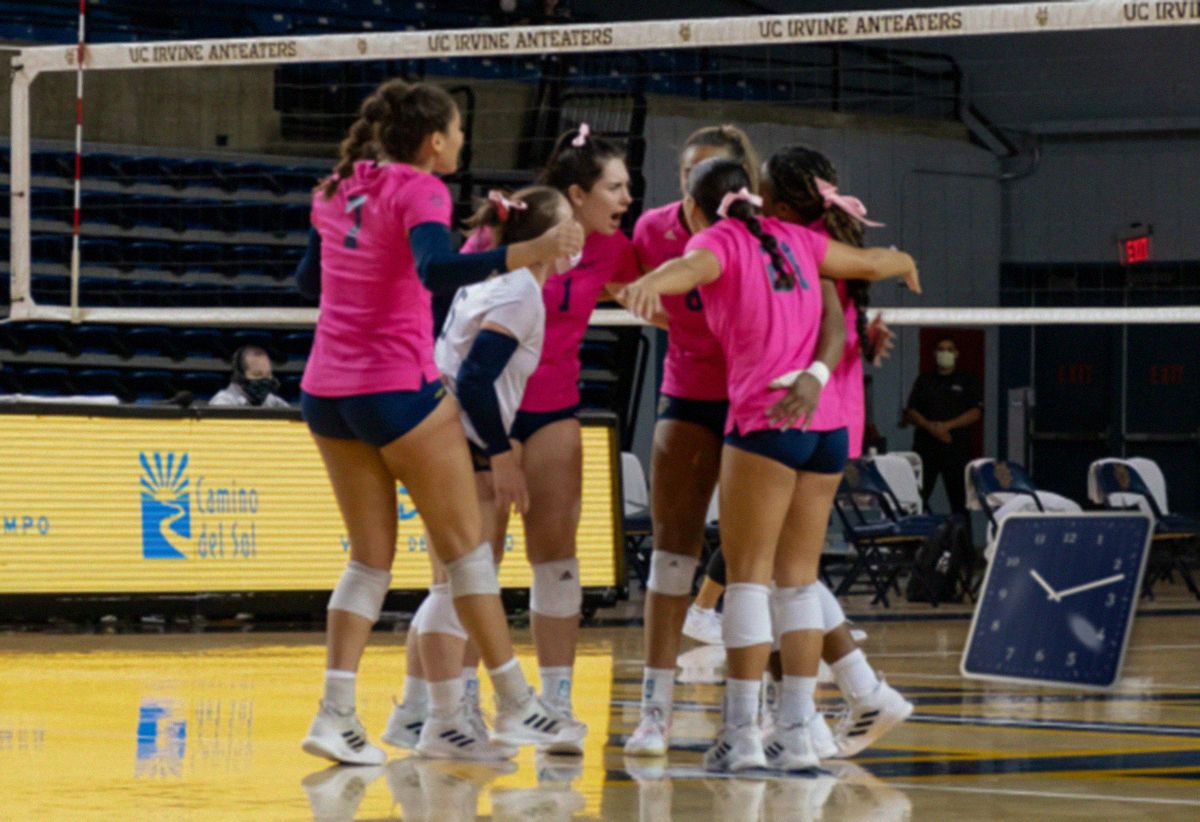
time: 10.12
